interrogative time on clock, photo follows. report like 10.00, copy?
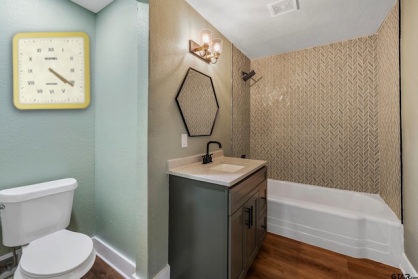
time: 4.21
